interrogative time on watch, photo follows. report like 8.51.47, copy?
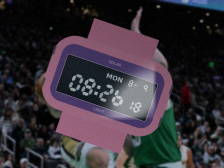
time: 8.26.18
